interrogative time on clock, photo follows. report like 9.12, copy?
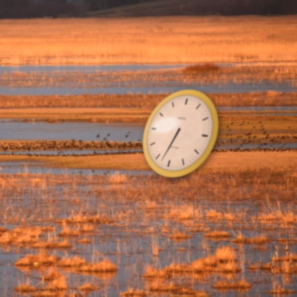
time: 6.33
